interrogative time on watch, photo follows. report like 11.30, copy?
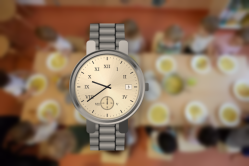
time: 9.39
